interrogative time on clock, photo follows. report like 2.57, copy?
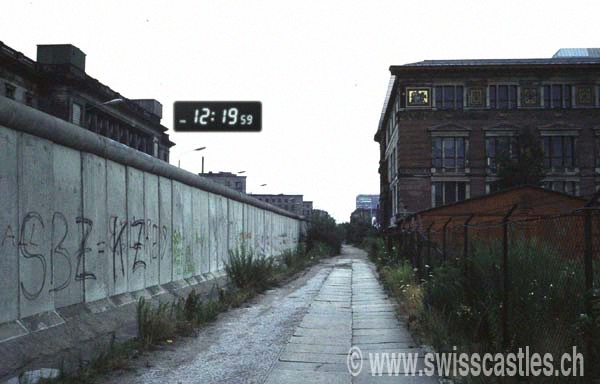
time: 12.19
